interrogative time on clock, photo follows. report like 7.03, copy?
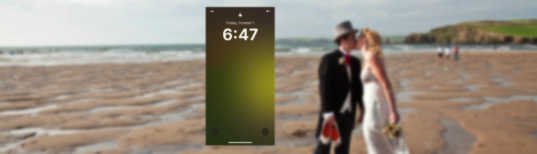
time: 6.47
